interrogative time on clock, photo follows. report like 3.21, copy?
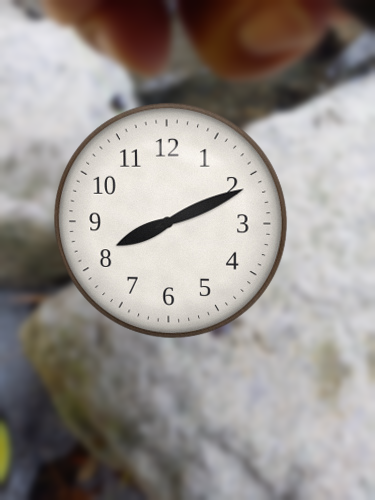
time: 8.11
